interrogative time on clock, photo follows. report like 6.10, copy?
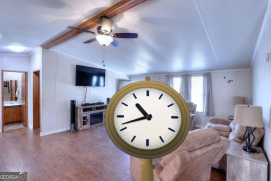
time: 10.42
